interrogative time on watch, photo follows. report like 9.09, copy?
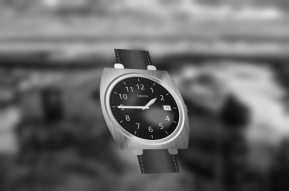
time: 1.45
